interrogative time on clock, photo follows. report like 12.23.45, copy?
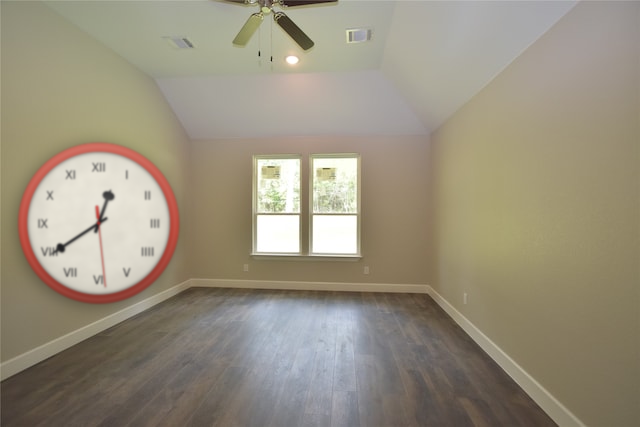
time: 12.39.29
